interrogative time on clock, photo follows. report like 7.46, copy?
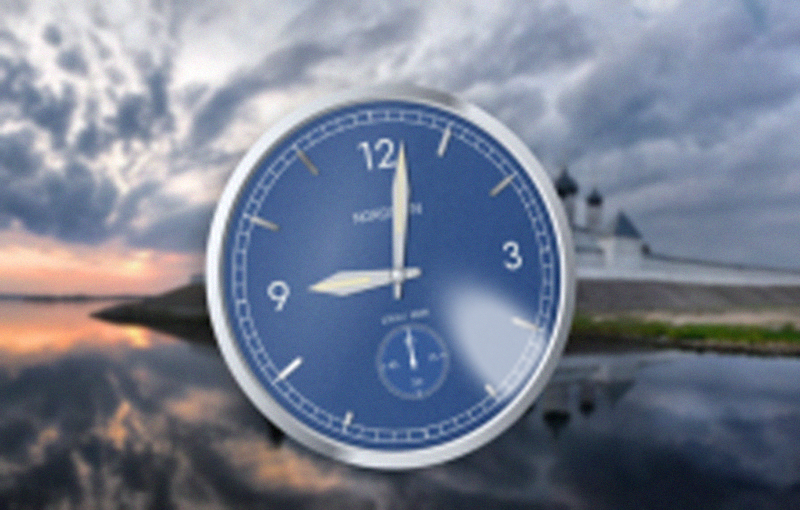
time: 9.02
